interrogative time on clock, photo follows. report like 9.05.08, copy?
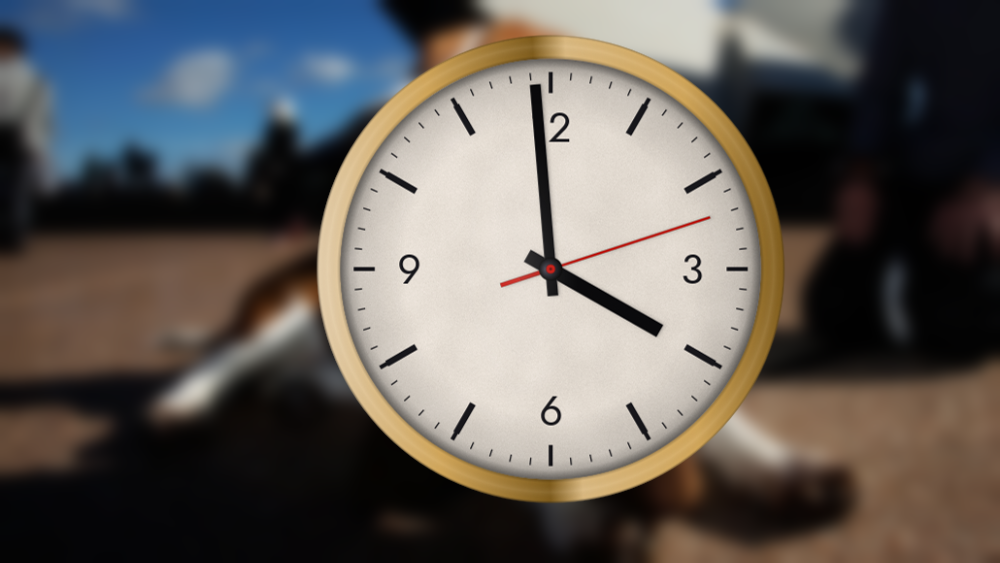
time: 3.59.12
